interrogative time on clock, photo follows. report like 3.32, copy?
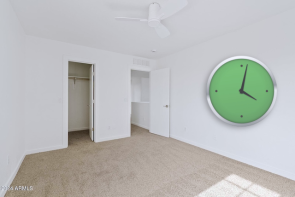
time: 4.02
